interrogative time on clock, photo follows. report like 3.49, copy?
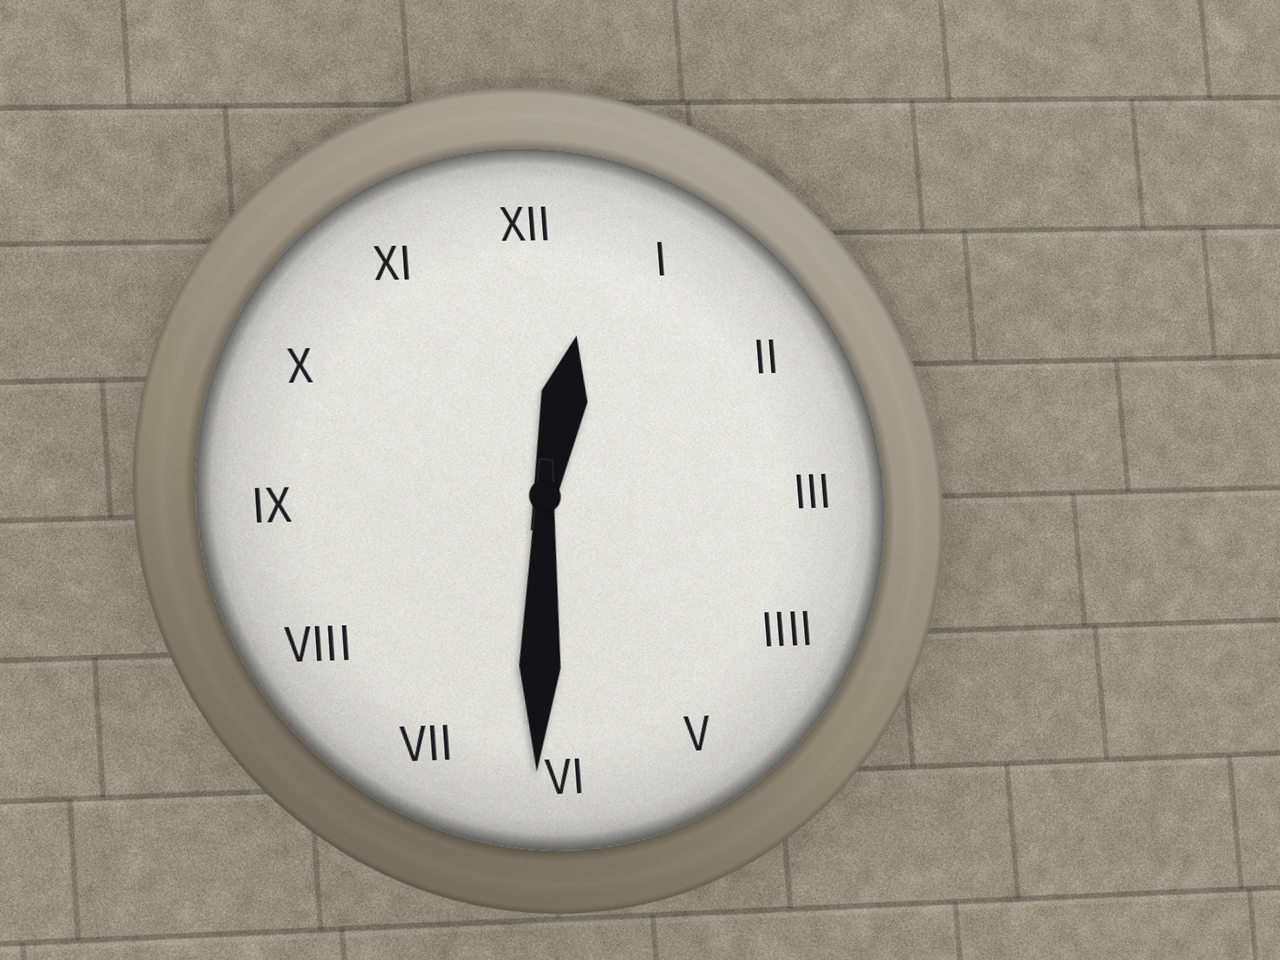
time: 12.31
